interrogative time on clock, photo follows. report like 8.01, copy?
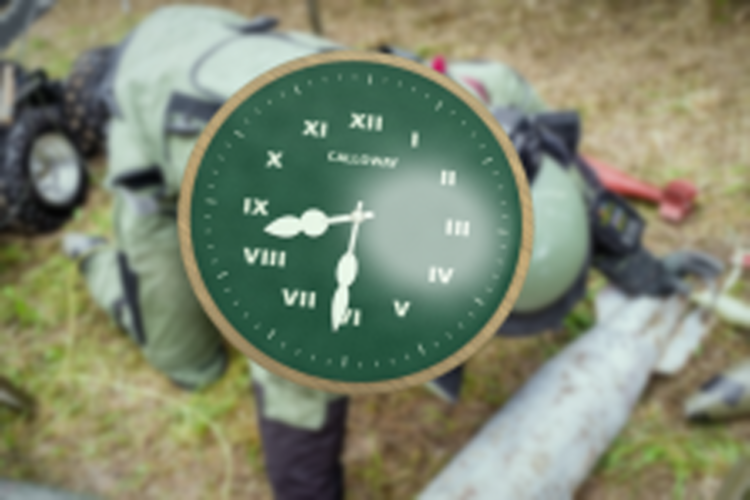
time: 8.31
